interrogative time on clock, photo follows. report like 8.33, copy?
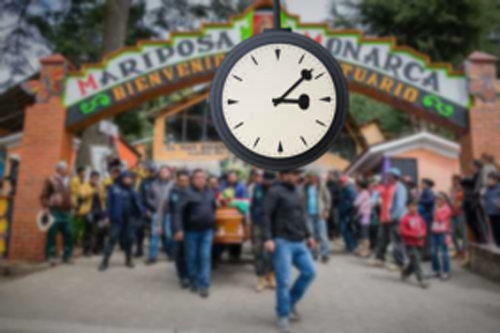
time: 3.08
